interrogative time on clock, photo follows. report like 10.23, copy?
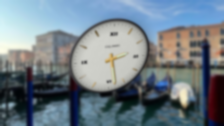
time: 2.28
